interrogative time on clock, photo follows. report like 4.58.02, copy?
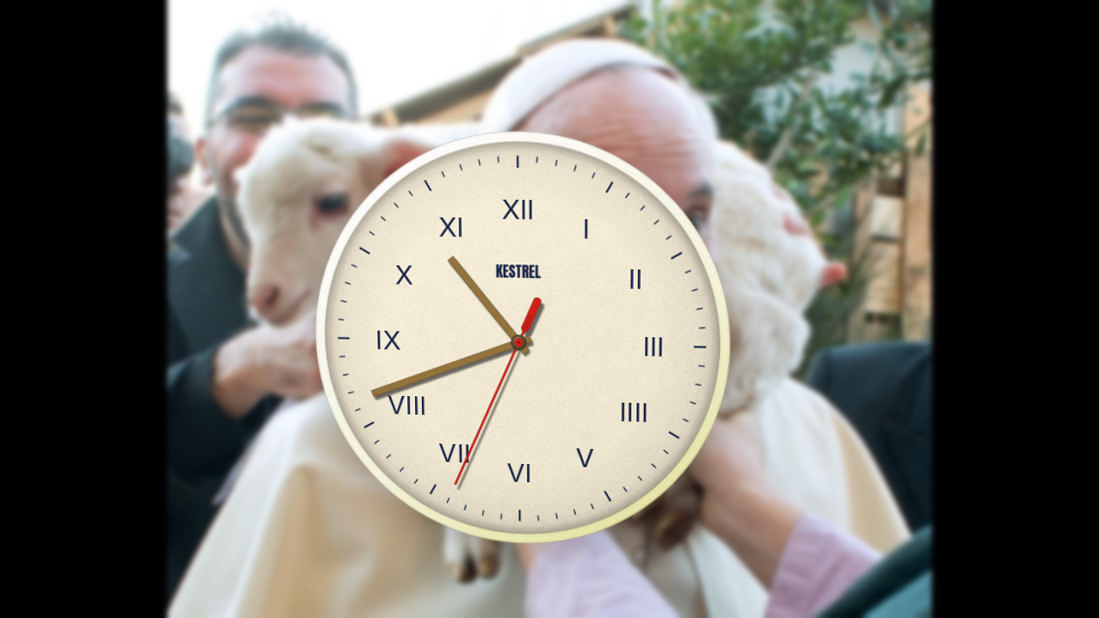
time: 10.41.34
